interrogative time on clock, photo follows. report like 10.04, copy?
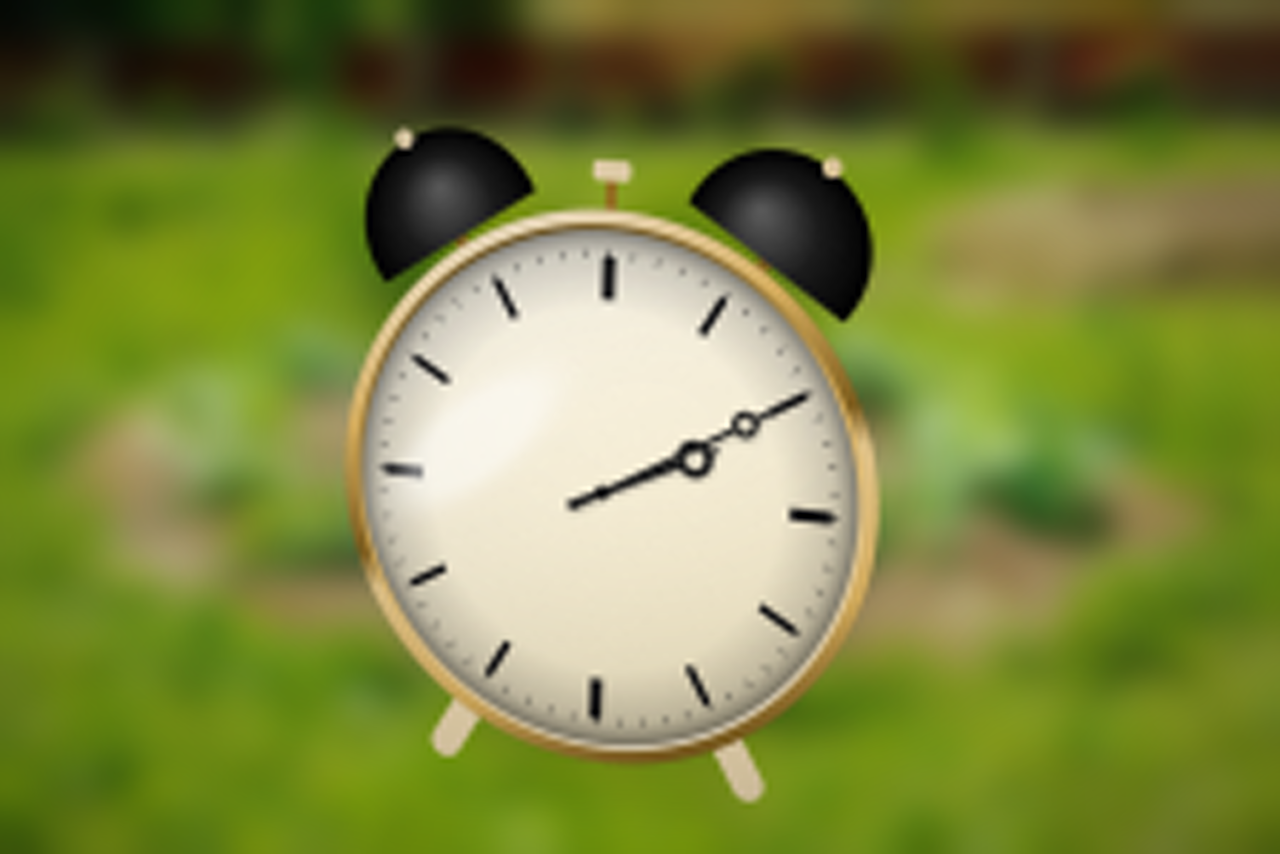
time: 2.10
